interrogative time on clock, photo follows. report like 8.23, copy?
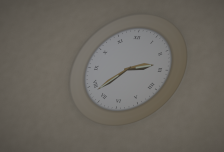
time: 2.38
